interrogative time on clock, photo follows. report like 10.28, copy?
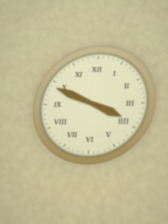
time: 3.49
